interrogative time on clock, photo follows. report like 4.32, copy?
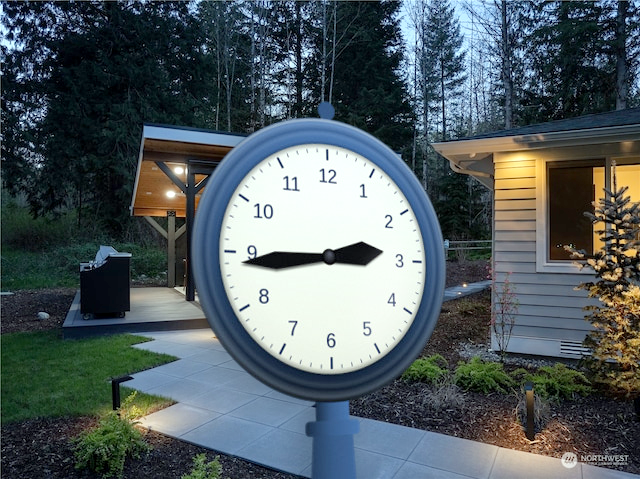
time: 2.44
